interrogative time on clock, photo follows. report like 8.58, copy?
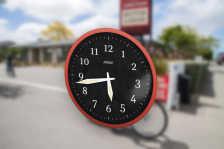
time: 5.43
